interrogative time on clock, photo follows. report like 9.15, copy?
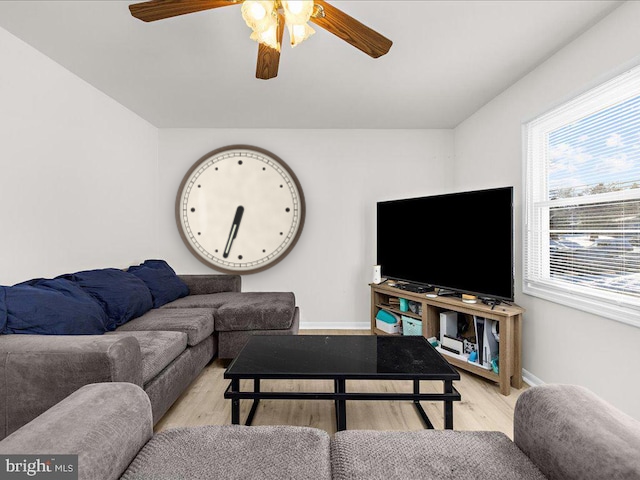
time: 6.33
